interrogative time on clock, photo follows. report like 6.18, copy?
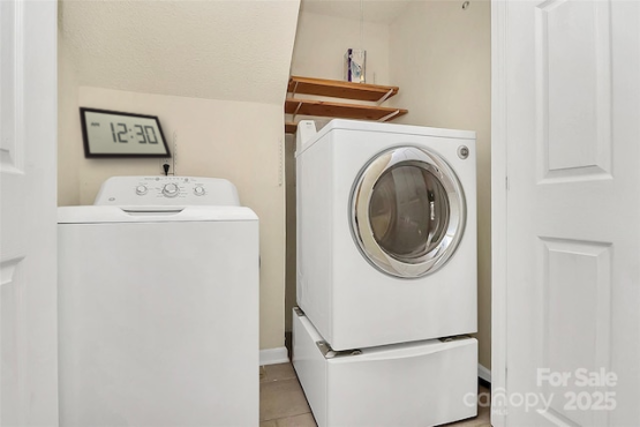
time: 12.30
